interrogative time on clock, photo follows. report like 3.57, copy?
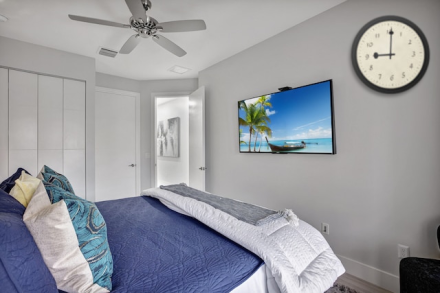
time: 9.01
